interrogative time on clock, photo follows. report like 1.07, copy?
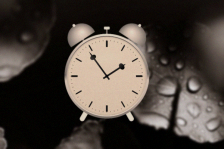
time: 1.54
